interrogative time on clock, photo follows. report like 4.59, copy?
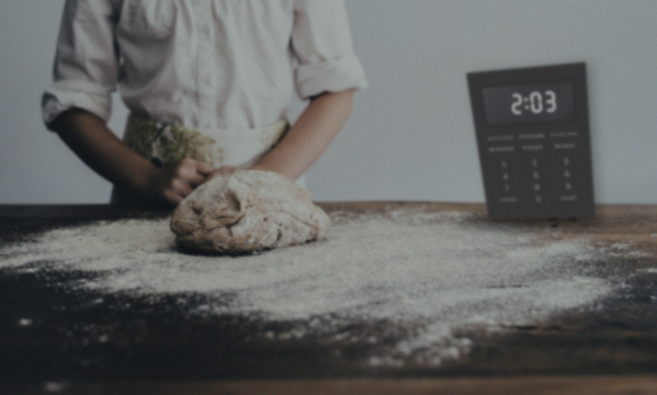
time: 2.03
